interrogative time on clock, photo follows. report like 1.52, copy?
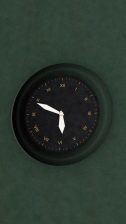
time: 5.49
